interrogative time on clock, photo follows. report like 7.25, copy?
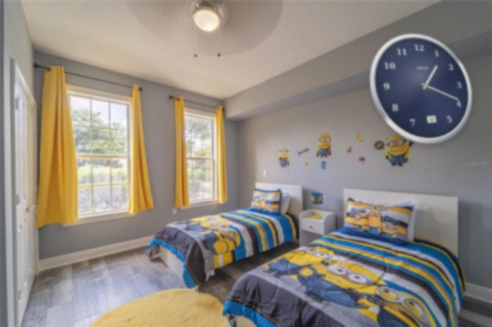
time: 1.19
